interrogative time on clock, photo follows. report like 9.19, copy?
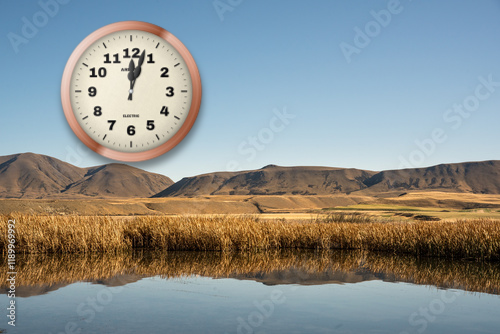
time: 12.03
